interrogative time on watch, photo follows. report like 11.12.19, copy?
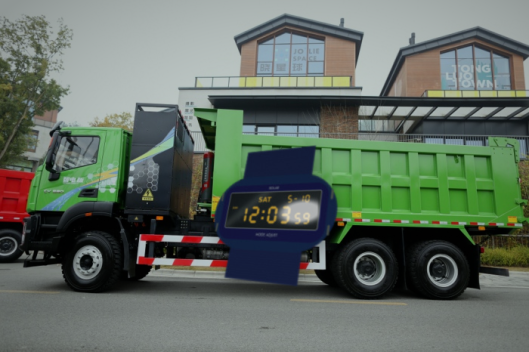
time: 12.03.59
